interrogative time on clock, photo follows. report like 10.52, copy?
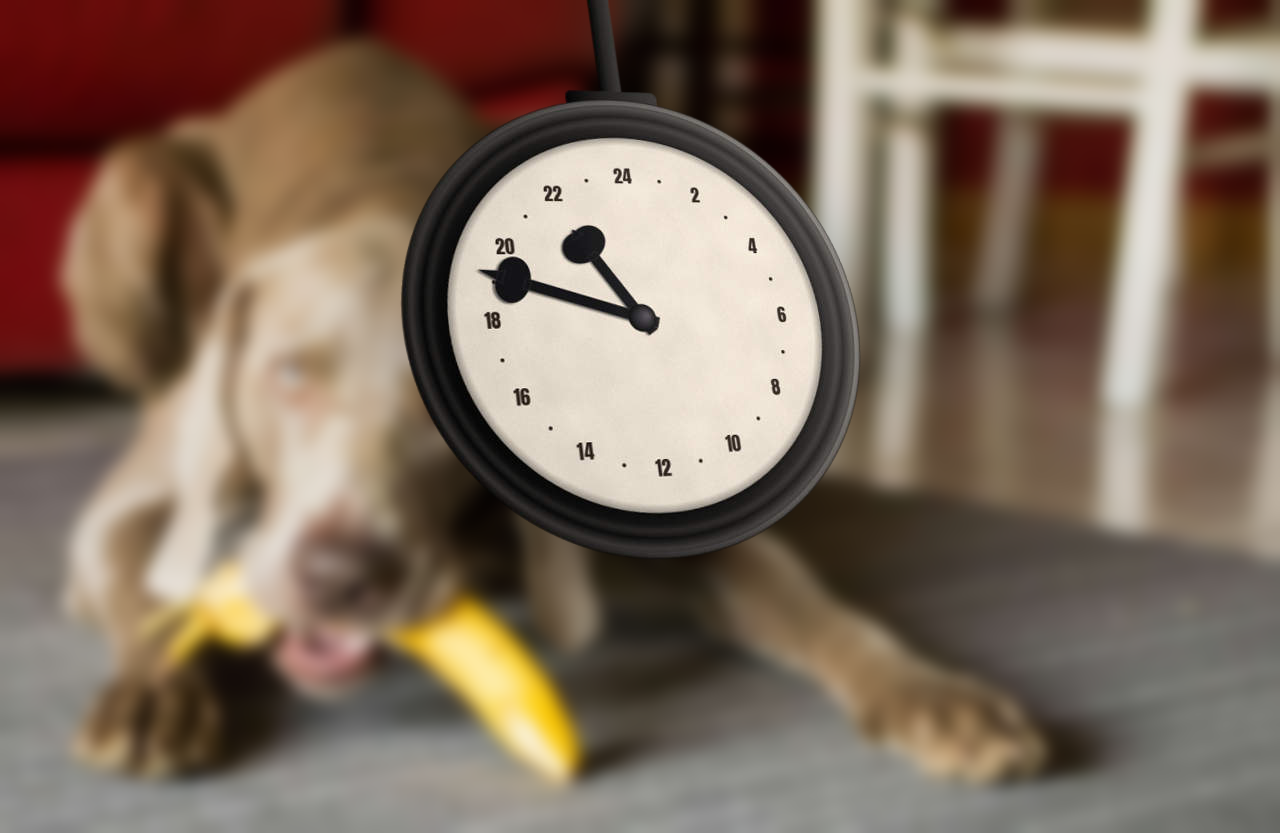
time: 21.48
